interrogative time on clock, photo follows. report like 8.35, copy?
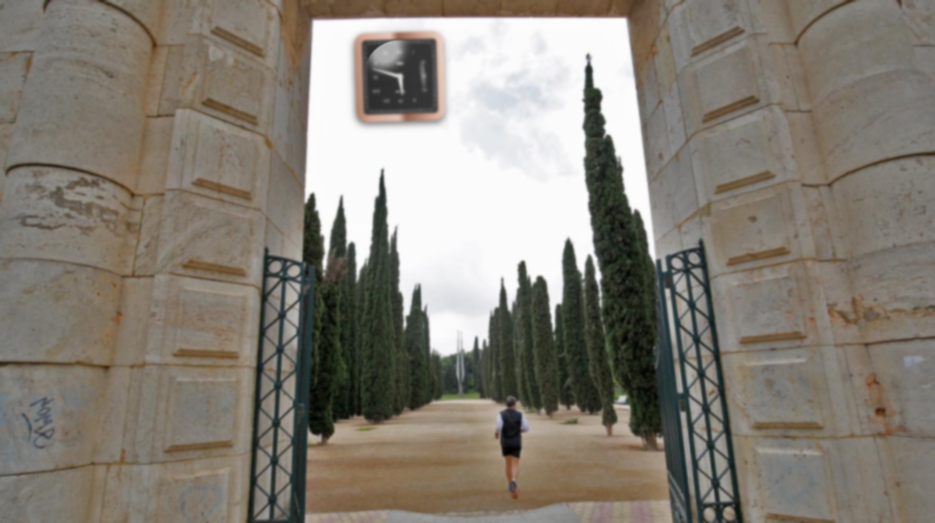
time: 5.48
